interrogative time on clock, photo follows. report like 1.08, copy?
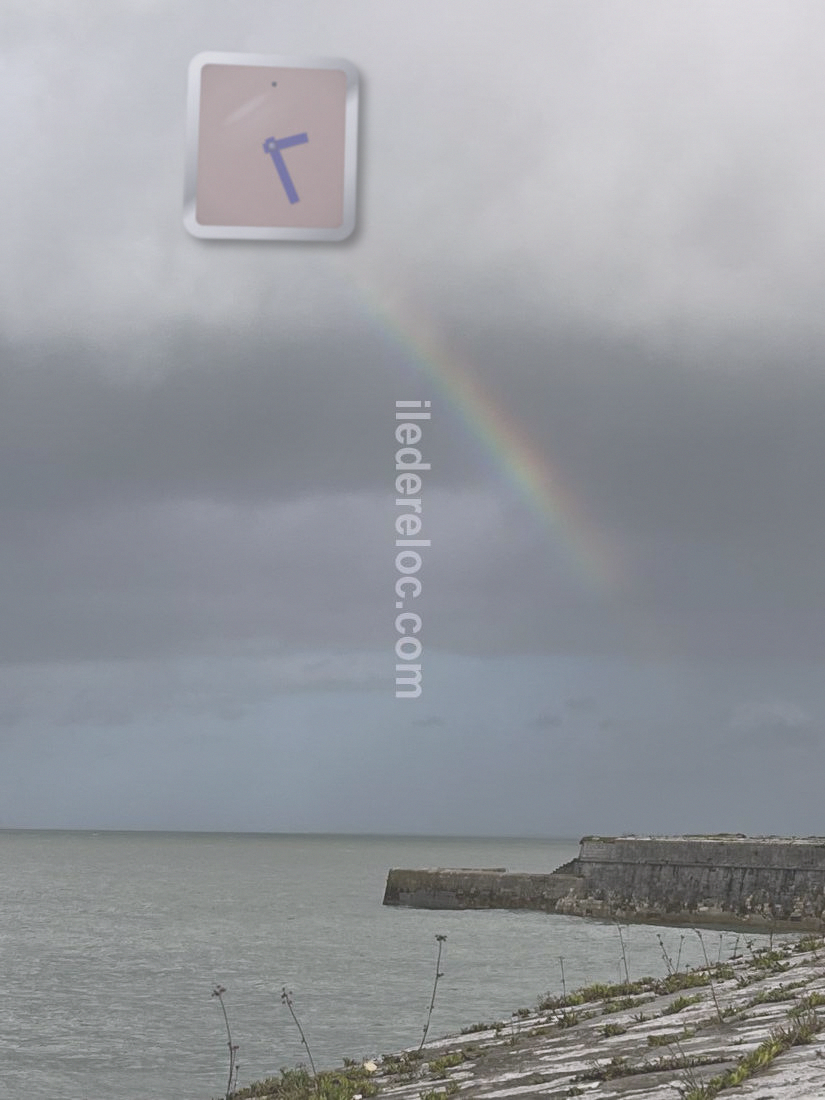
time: 2.26
